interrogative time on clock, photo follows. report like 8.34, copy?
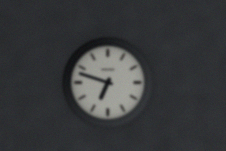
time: 6.48
